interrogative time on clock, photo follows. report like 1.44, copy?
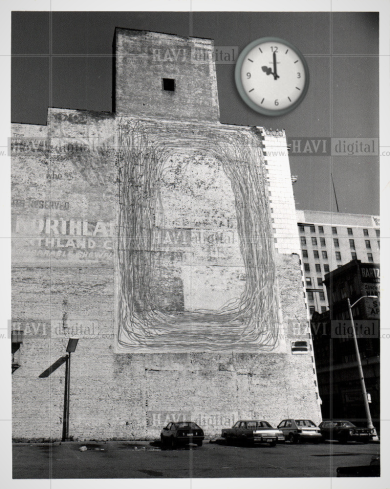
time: 10.00
